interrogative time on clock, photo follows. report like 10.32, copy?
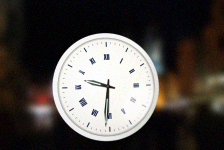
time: 9.31
